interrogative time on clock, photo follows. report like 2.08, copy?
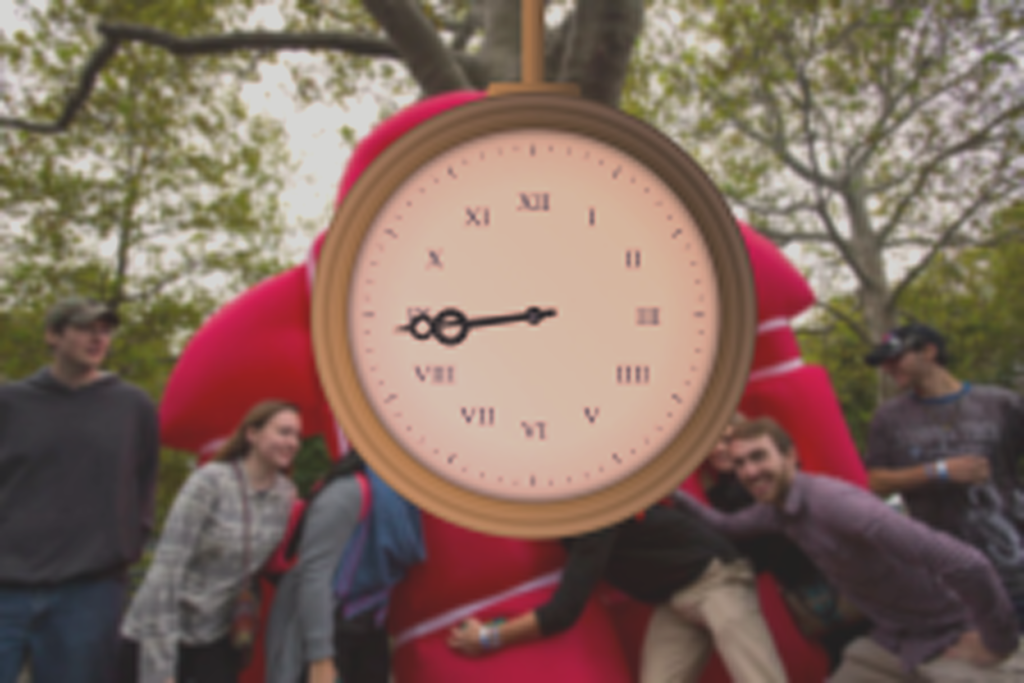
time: 8.44
